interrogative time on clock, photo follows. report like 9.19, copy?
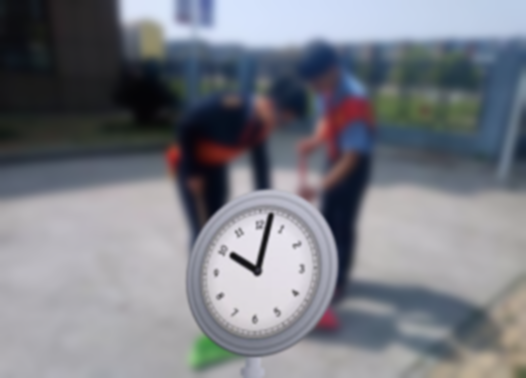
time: 10.02
